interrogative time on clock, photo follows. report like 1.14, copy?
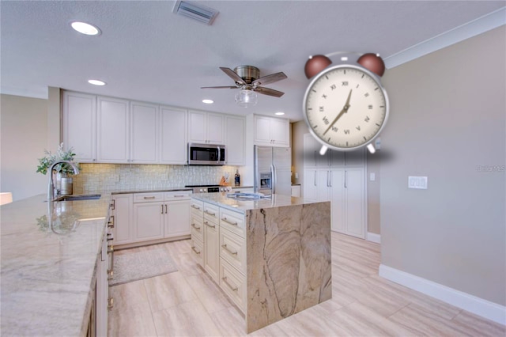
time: 12.37
